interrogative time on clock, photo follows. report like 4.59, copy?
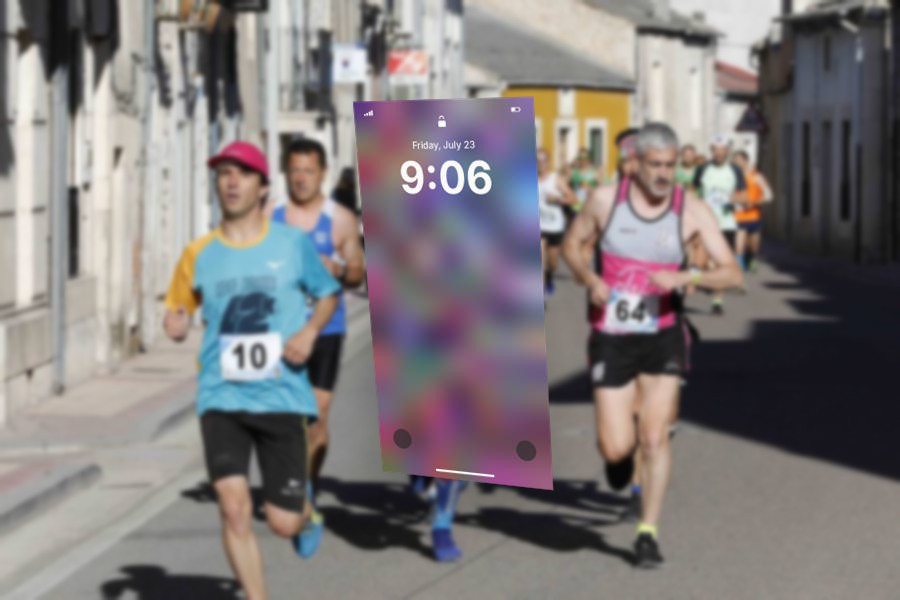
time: 9.06
